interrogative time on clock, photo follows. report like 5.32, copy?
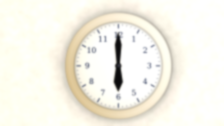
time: 6.00
